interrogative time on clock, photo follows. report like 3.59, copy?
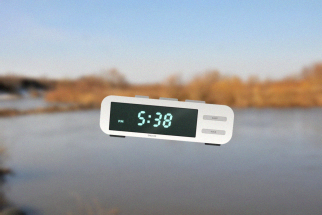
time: 5.38
